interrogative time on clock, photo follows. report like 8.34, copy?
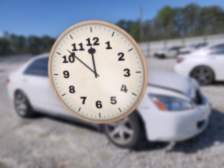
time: 11.52
